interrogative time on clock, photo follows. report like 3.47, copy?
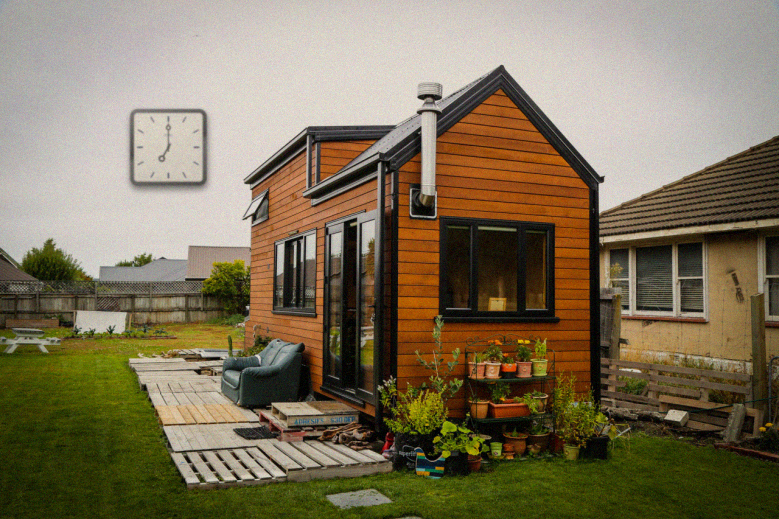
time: 7.00
